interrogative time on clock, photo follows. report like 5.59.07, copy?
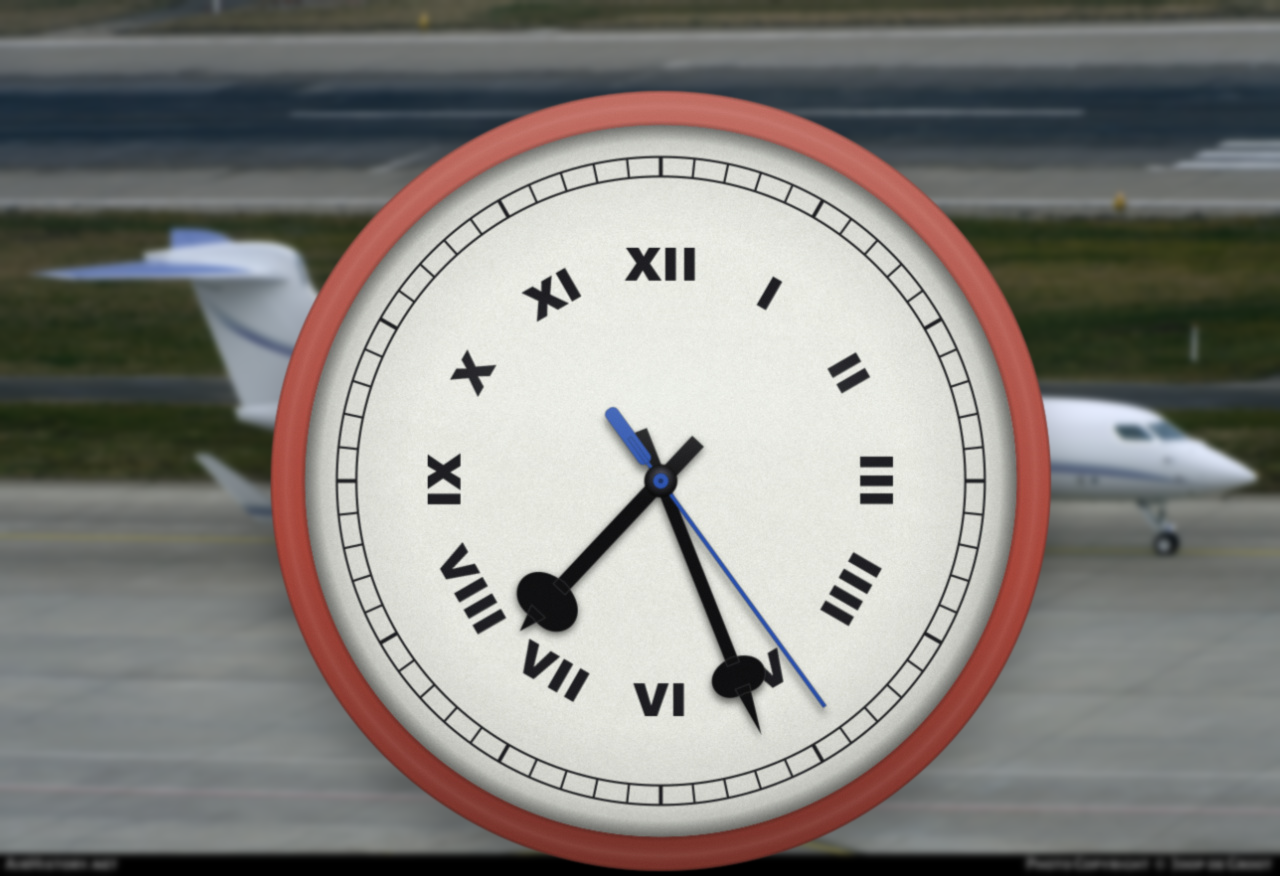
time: 7.26.24
